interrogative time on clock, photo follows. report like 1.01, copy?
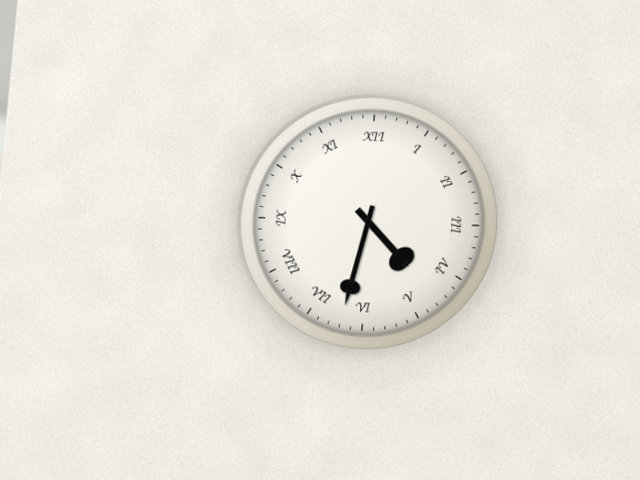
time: 4.32
